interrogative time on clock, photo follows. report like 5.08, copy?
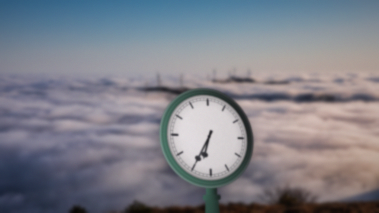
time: 6.35
